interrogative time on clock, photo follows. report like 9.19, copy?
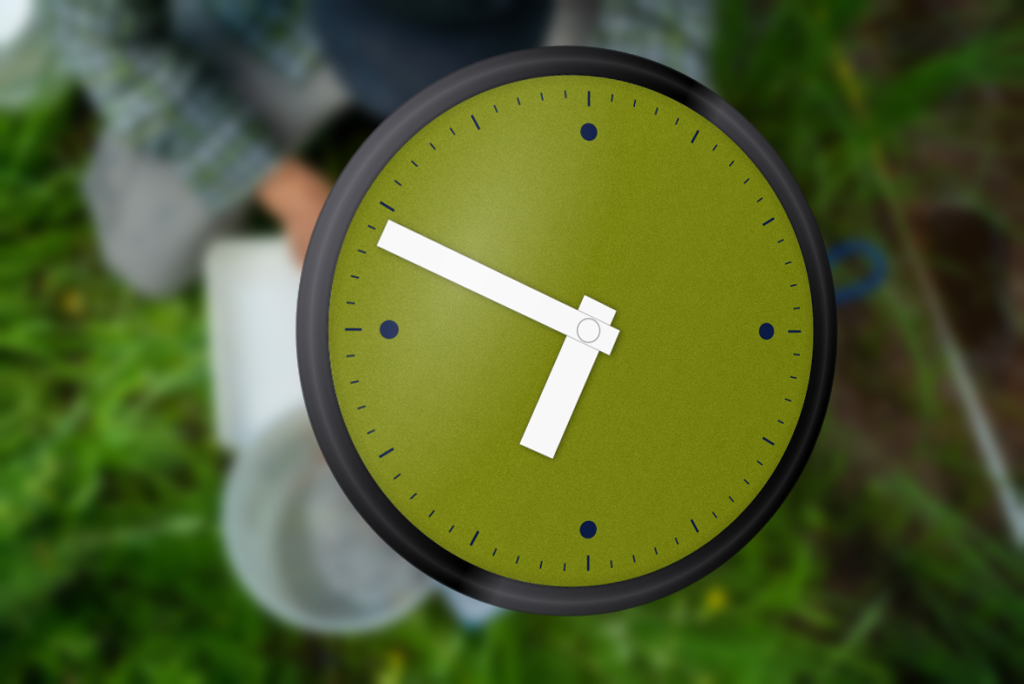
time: 6.49
